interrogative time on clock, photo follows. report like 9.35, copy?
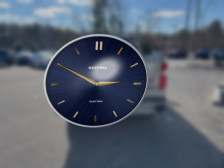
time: 2.50
